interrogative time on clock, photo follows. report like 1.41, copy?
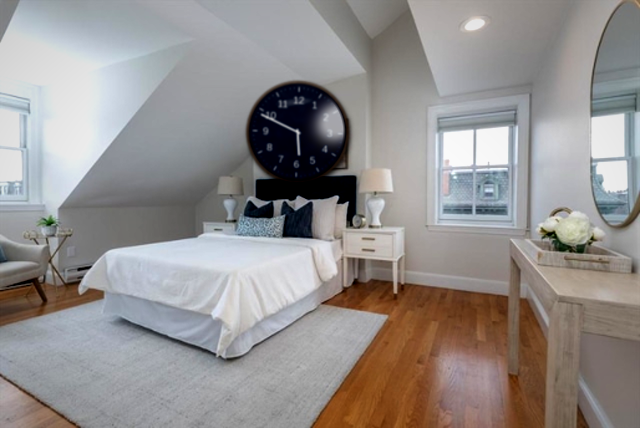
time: 5.49
